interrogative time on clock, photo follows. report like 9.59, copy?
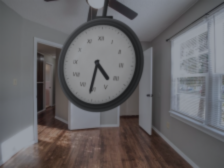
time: 4.31
